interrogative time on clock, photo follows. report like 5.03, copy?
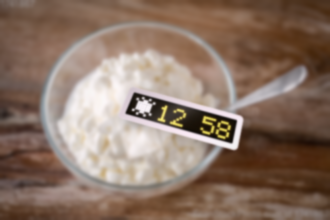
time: 12.58
